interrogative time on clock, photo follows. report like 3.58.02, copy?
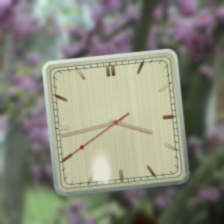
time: 3.43.40
